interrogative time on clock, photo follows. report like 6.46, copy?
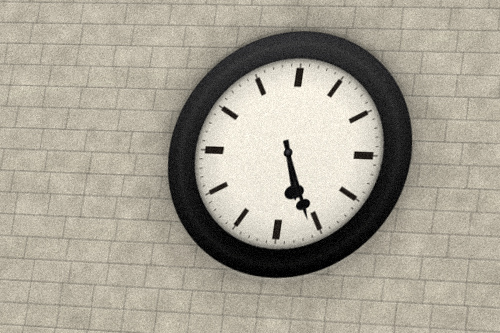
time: 5.26
